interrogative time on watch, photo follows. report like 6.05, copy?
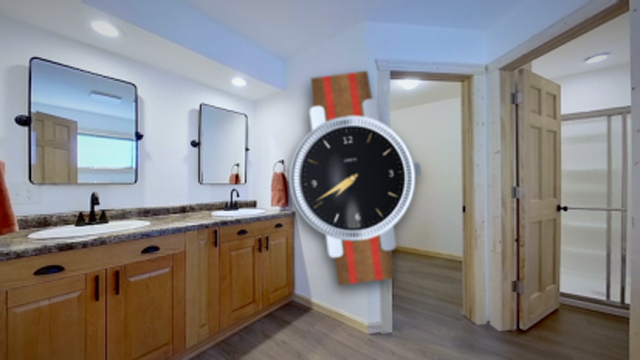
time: 7.41
